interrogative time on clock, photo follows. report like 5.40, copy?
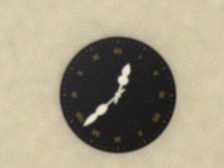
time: 12.38
